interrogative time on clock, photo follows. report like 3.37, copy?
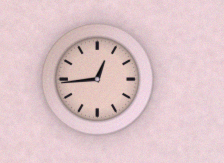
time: 12.44
